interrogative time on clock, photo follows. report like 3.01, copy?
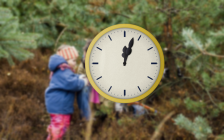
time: 12.03
